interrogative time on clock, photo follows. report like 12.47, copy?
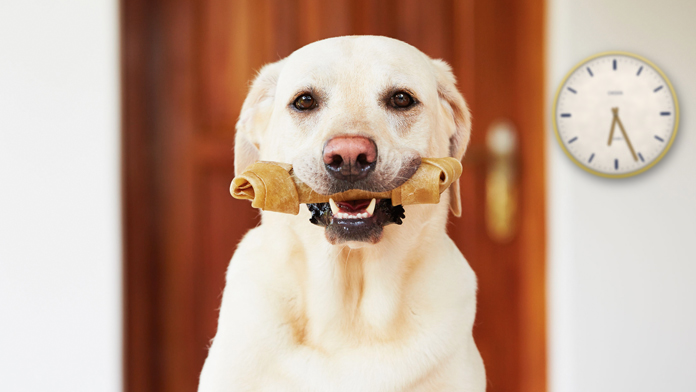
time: 6.26
